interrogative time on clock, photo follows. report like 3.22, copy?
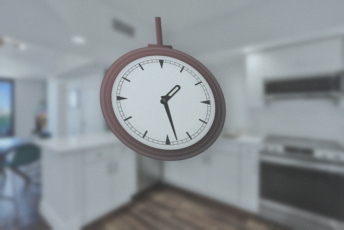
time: 1.28
